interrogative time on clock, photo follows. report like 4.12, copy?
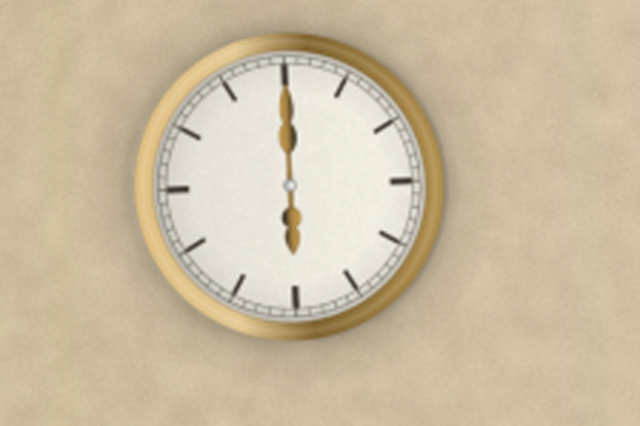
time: 6.00
